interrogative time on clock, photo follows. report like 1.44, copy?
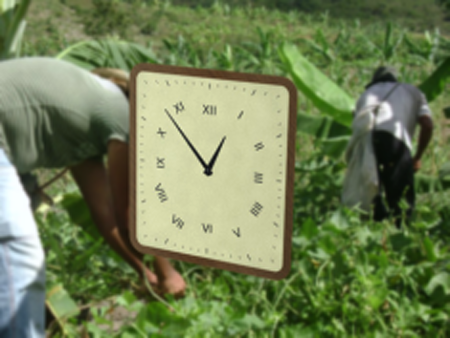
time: 12.53
